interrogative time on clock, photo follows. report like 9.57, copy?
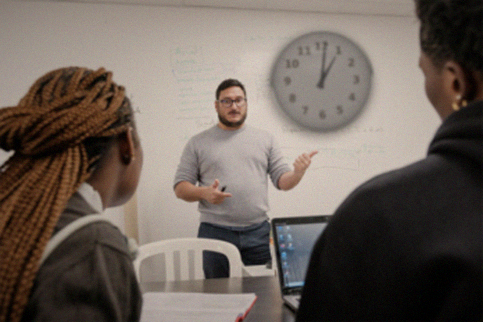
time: 1.01
